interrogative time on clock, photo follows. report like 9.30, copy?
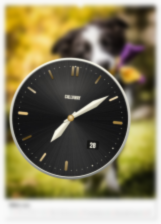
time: 7.09
